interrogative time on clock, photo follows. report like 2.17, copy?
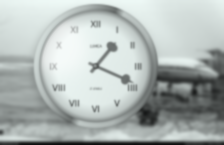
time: 1.19
